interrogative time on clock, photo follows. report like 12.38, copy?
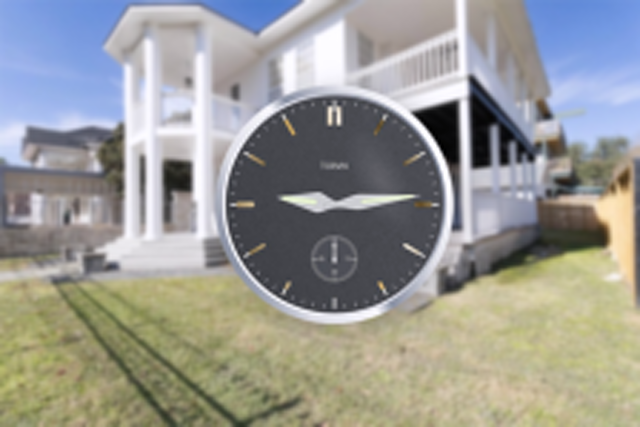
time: 9.14
